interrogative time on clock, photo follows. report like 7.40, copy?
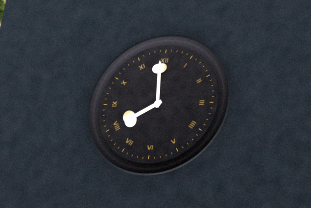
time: 7.59
